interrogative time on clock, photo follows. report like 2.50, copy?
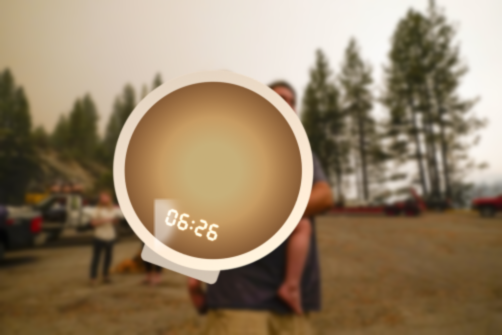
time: 6.26
